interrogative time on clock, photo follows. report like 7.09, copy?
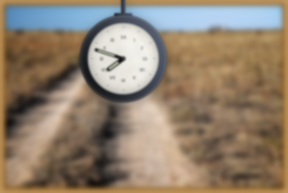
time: 7.48
